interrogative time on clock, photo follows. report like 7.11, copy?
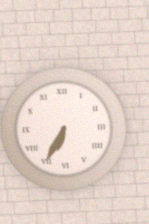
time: 6.35
